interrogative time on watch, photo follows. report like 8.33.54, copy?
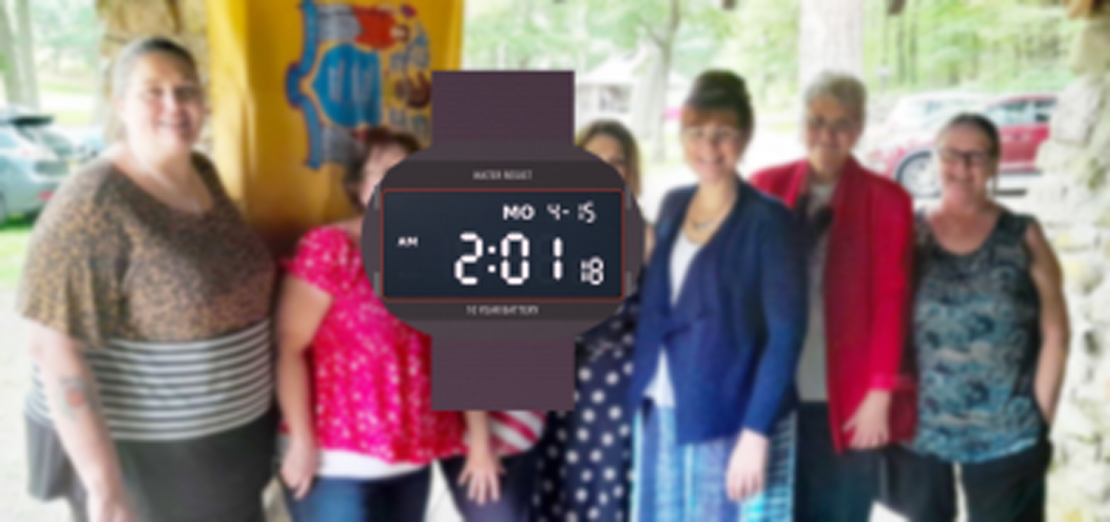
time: 2.01.18
